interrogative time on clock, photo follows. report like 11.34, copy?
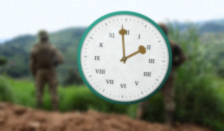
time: 1.59
